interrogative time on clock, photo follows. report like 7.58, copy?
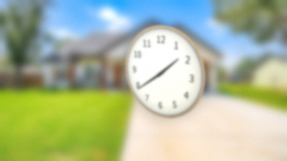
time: 1.39
